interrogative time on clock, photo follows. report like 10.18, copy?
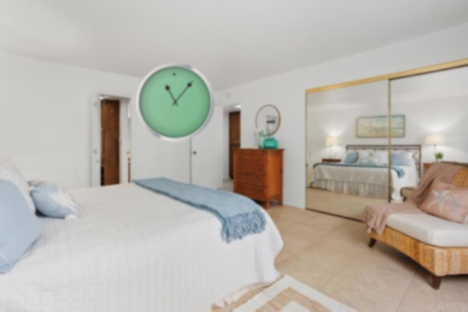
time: 11.07
